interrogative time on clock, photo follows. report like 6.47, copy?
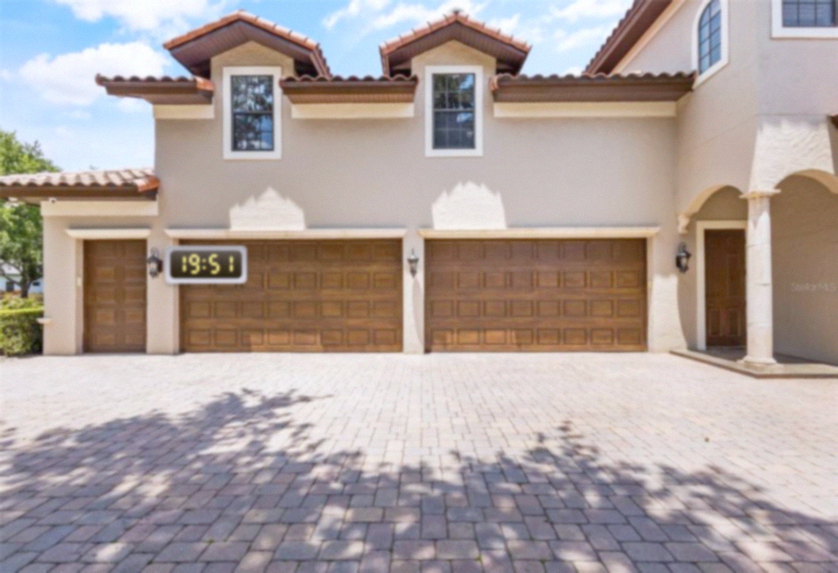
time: 19.51
